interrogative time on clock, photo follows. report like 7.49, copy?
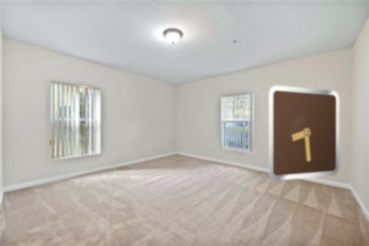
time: 8.29
